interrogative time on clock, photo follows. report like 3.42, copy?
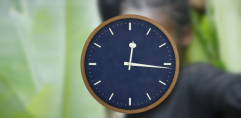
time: 12.16
